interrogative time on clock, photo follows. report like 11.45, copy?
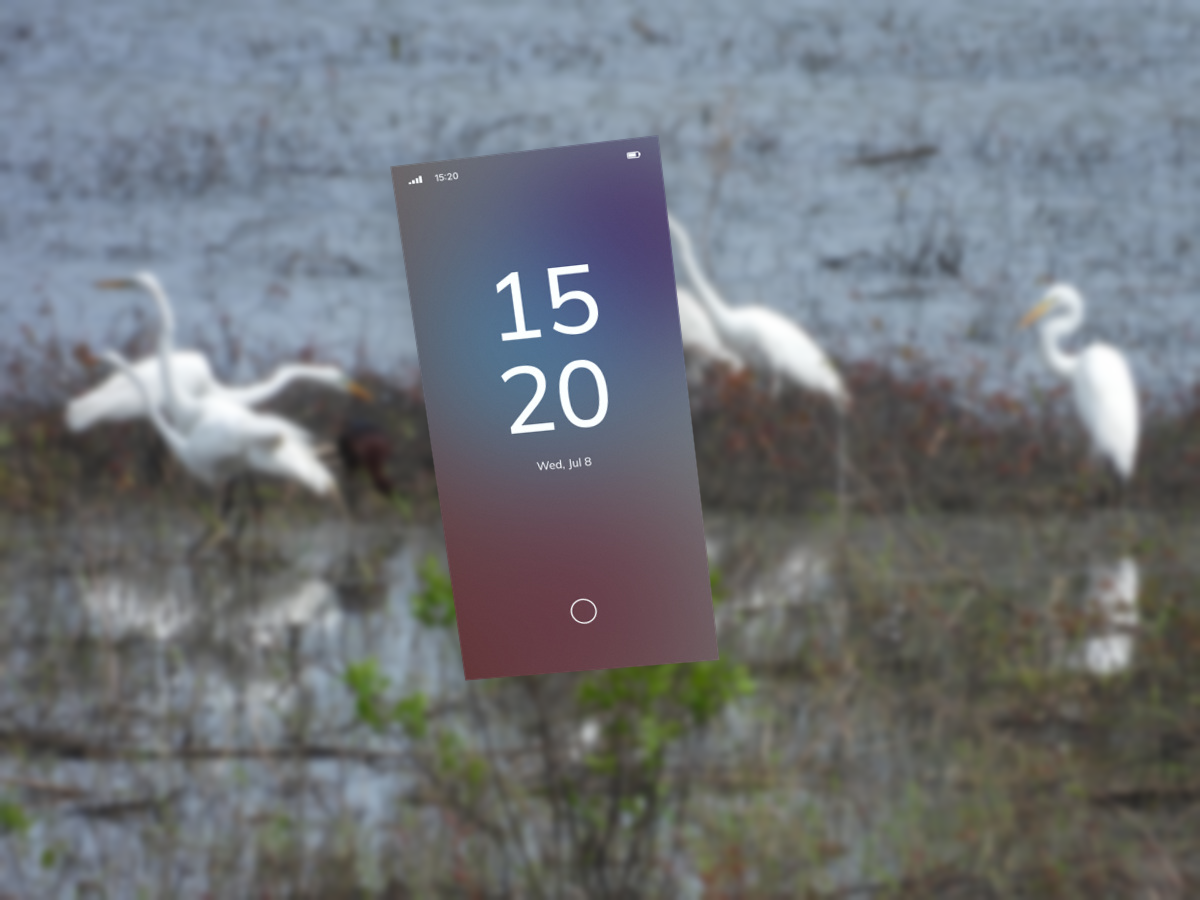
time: 15.20
